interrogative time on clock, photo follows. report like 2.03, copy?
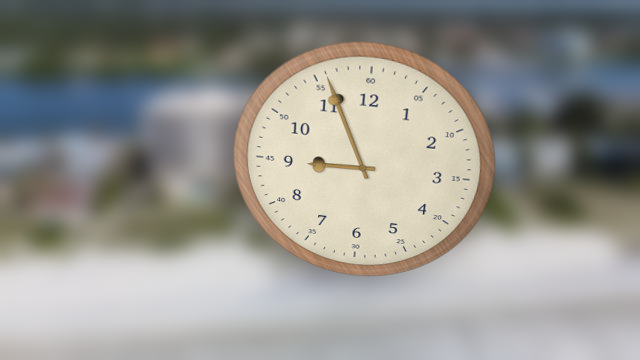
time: 8.56
